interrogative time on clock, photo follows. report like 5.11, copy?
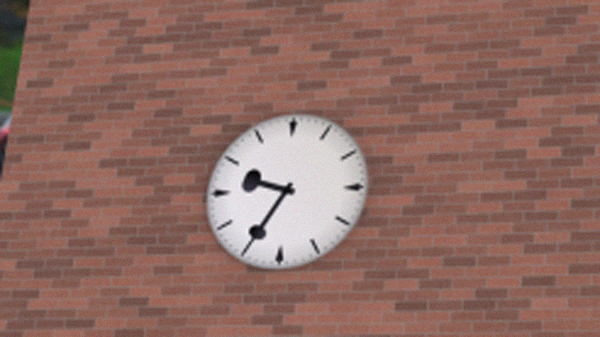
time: 9.35
